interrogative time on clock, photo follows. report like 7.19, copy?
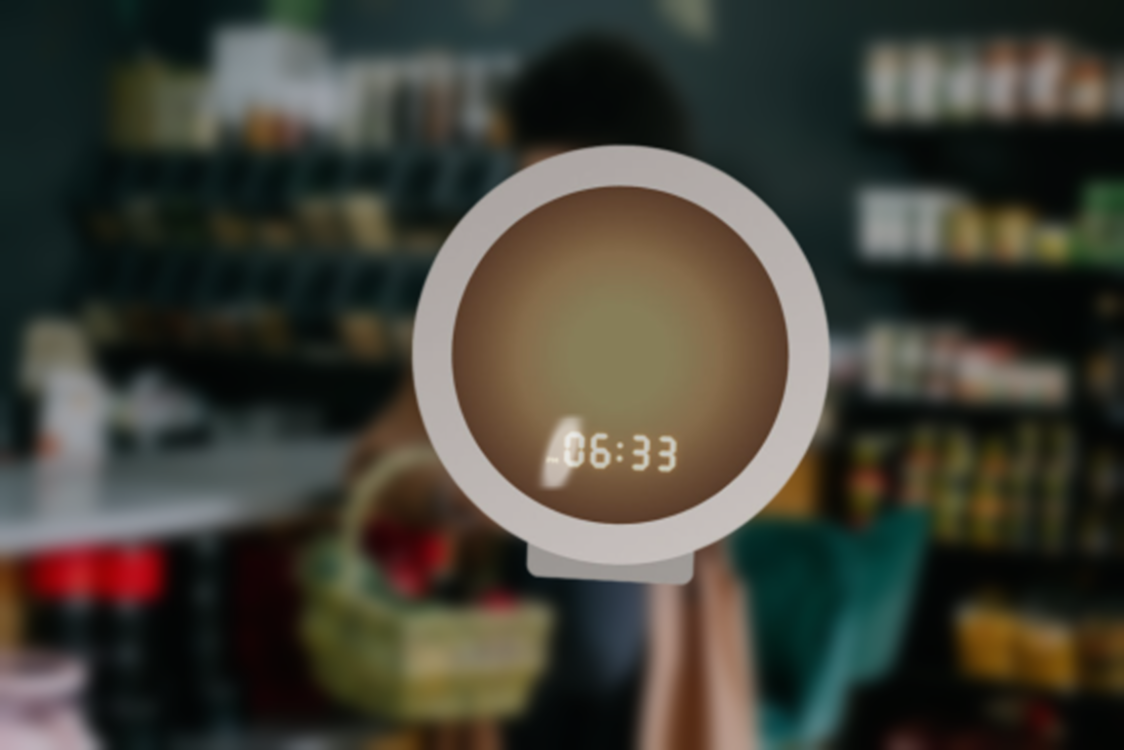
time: 6.33
